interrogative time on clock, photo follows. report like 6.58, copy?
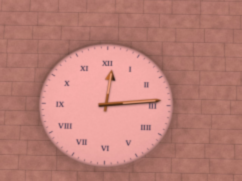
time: 12.14
